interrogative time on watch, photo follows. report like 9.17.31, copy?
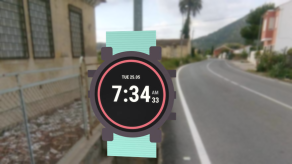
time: 7.34.33
